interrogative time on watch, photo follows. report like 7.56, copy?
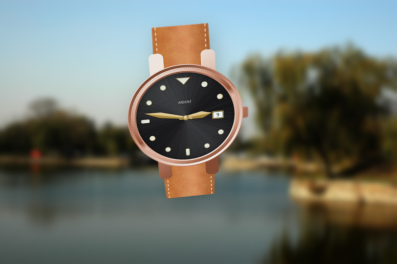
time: 2.47
